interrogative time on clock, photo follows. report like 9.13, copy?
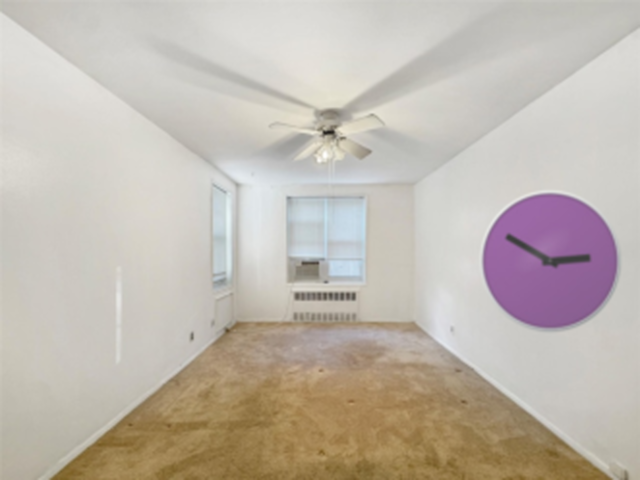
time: 2.50
